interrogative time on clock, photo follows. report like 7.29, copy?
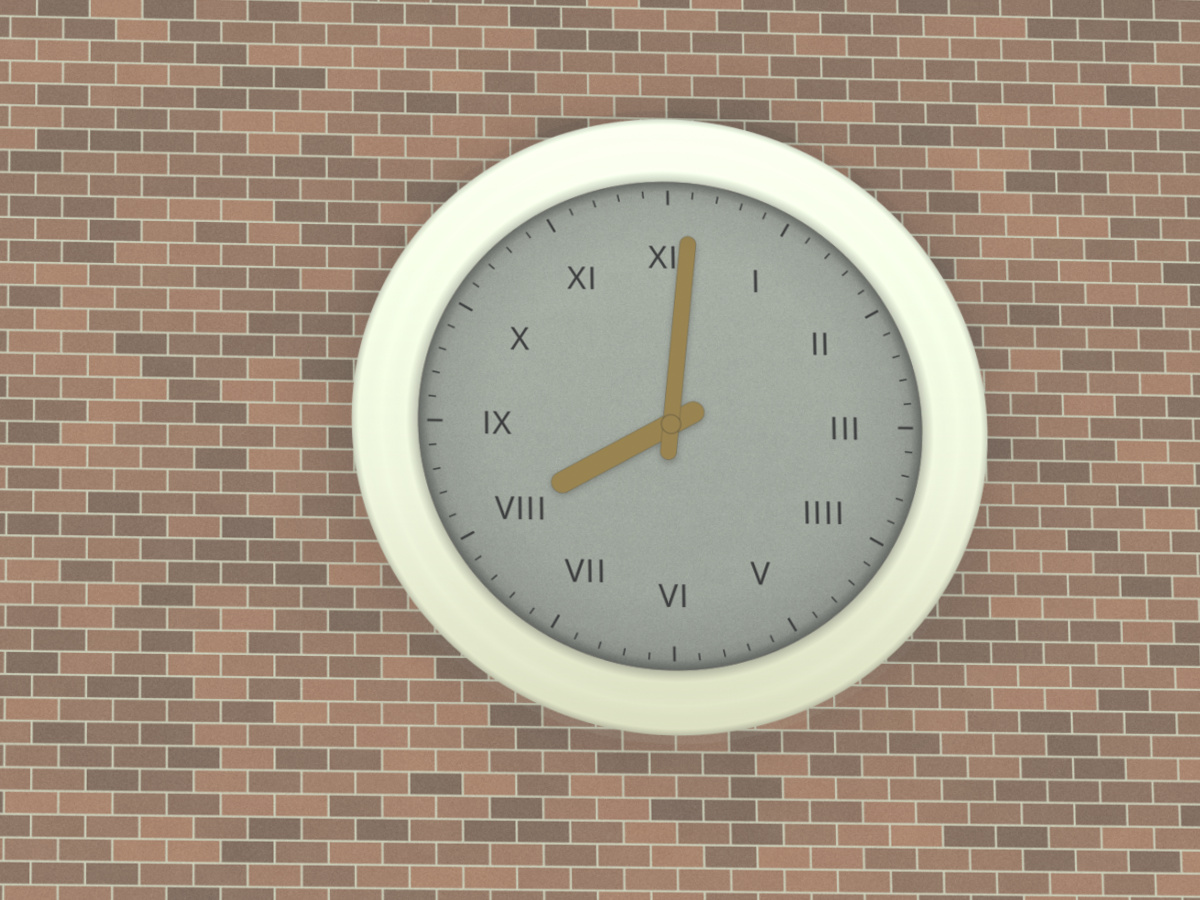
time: 8.01
